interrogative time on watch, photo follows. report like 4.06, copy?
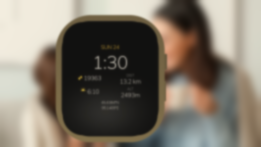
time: 1.30
